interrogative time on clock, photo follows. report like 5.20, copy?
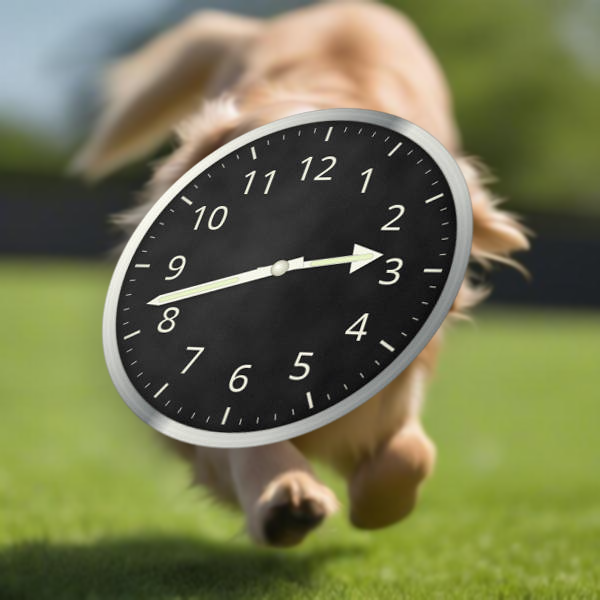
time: 2.42
